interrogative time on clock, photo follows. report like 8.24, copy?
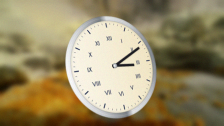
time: 3.11
